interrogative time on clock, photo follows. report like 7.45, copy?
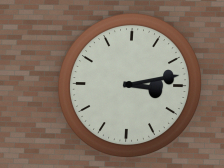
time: 3.13
